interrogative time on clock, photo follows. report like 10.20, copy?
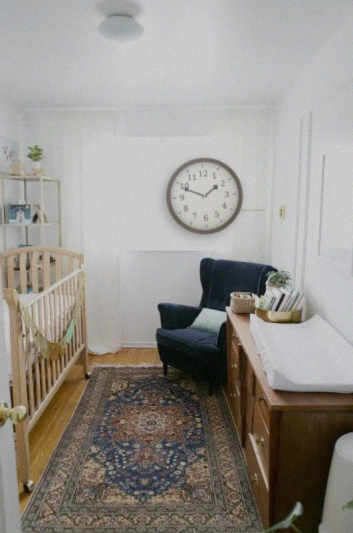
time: 1.49
